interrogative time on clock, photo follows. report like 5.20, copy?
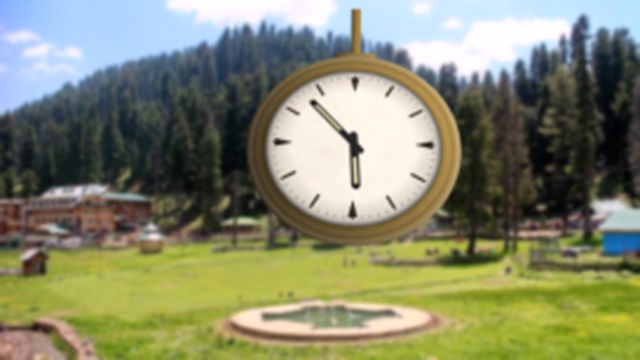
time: 5.53
